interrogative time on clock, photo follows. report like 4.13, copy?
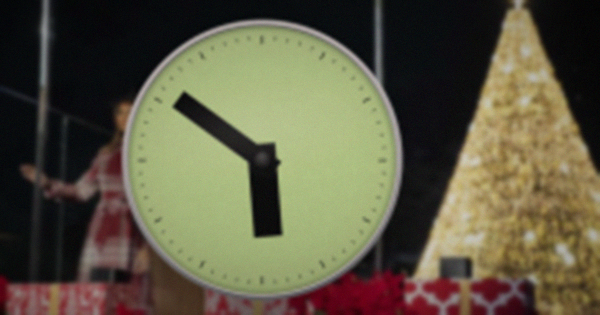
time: 5.51
